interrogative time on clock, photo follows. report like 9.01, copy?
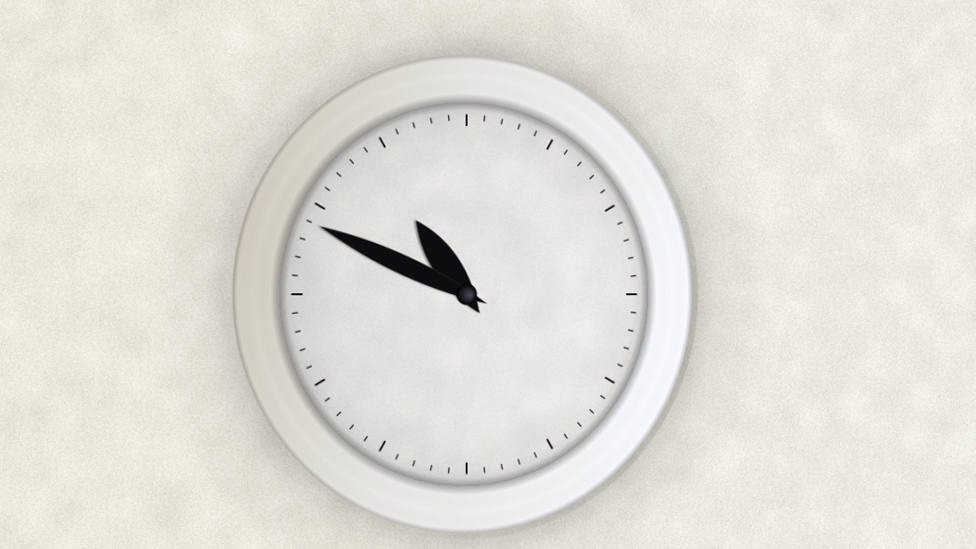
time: 10.49
